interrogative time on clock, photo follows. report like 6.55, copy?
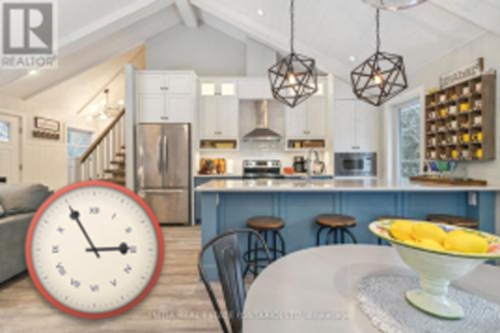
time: 2.55
